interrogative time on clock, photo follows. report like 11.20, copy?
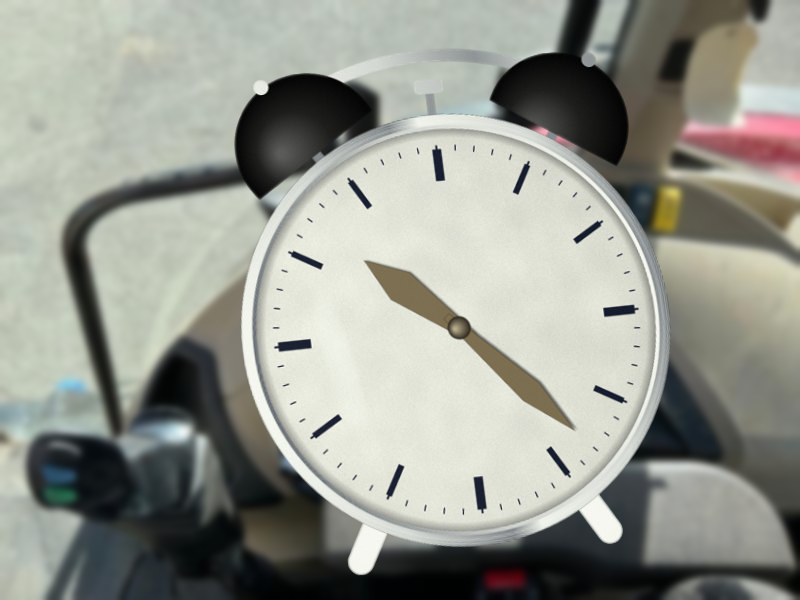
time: 10.23
